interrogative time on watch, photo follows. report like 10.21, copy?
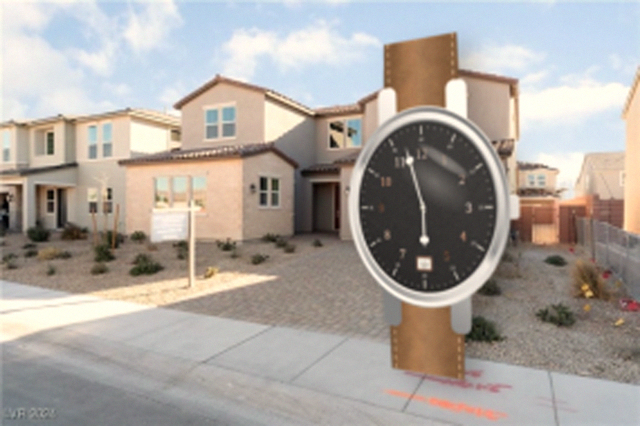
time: 5.57
